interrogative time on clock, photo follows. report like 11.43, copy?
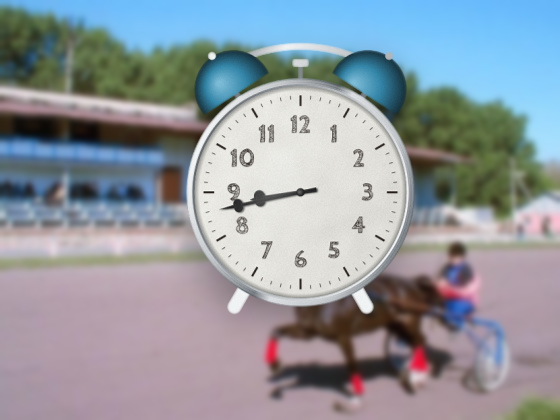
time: 8.43
